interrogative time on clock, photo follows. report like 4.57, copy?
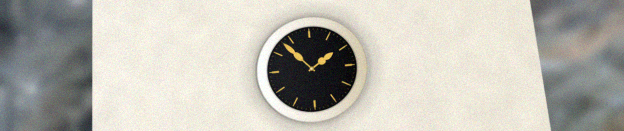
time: 1.53
